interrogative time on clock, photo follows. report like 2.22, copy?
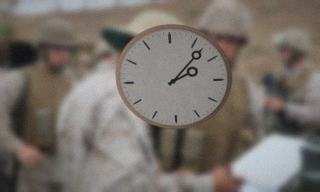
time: 2.07
